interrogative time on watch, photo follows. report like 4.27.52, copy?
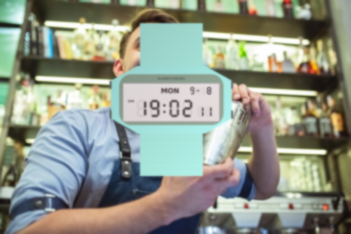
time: 19.02.11
